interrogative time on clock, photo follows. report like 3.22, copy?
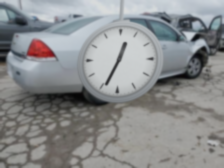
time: 12.34
